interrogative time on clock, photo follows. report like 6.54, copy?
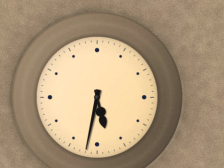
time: 5.32
